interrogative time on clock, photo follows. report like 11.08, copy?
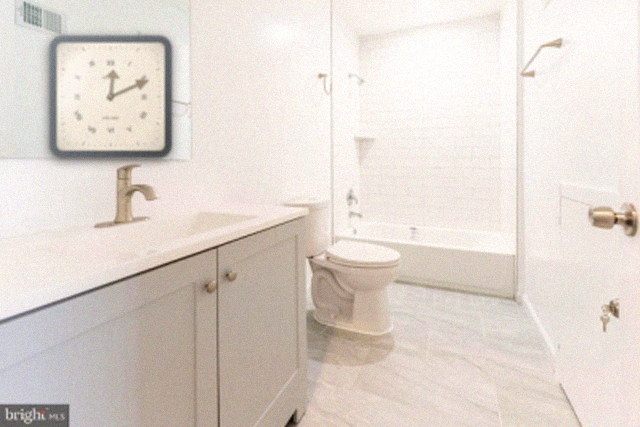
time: 12.11
